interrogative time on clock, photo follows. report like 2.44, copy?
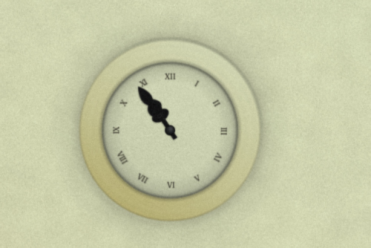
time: 10.54
